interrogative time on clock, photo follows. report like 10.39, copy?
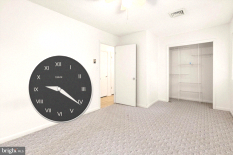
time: 9.21
